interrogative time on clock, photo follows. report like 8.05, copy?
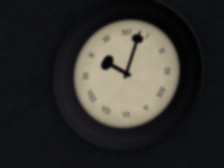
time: 10.03
